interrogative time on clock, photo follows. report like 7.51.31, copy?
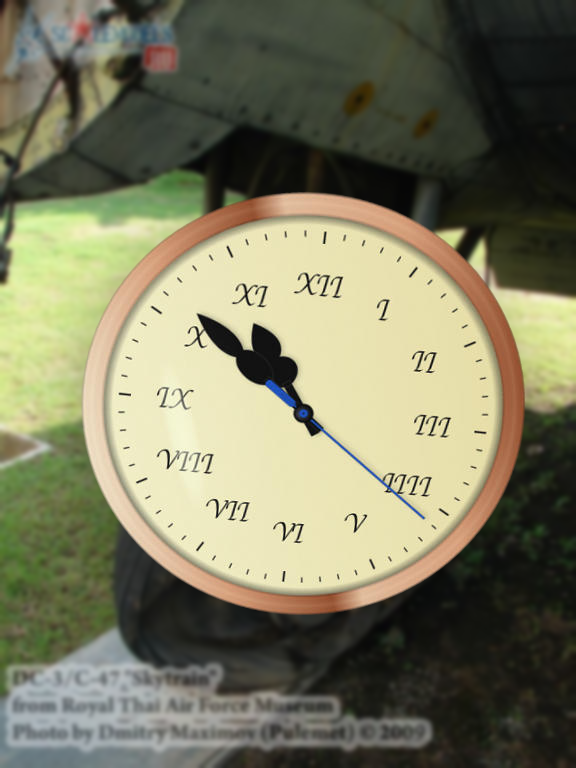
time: 10.51.21
